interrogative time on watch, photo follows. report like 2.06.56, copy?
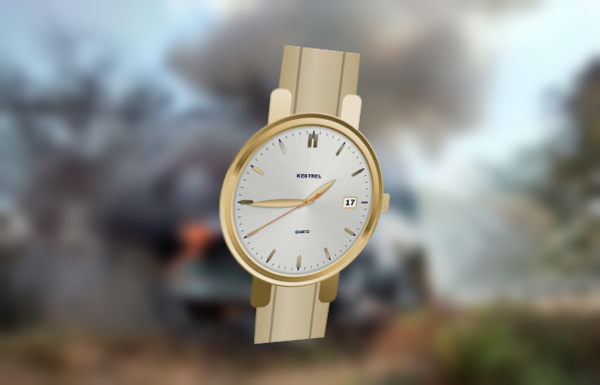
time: 1.44.40
